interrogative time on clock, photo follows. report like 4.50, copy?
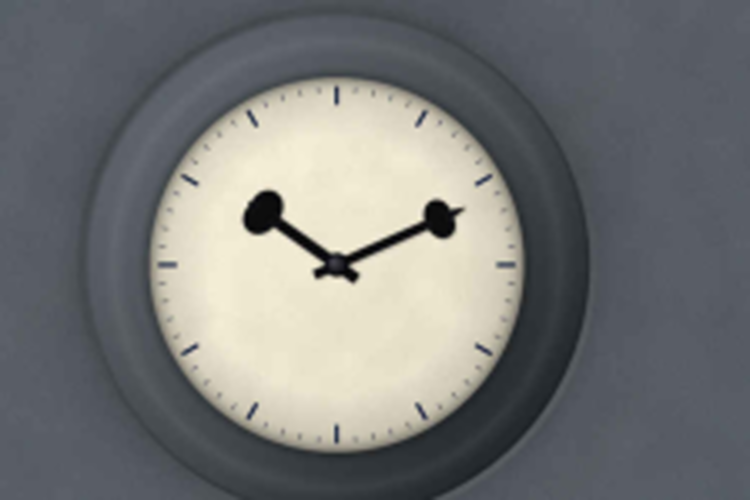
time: 10.11
